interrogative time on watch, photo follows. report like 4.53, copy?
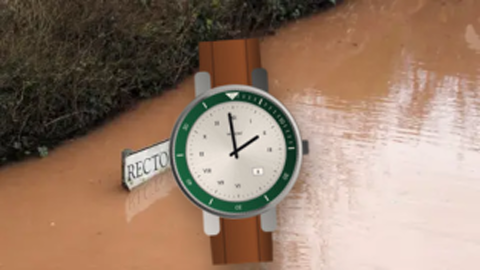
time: 1.59
